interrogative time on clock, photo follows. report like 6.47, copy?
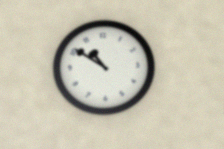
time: 10.51
